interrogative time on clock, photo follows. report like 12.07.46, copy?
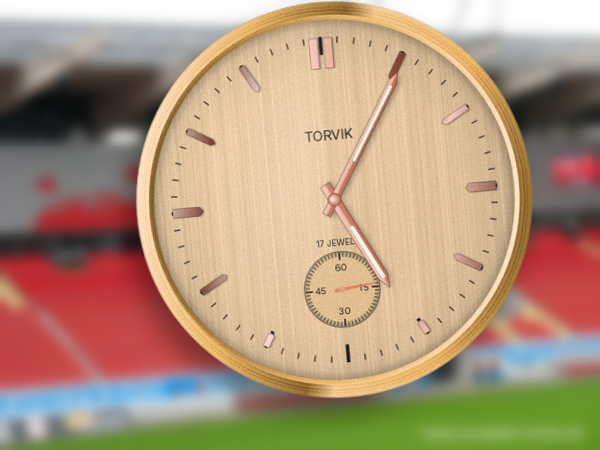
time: 5.05.14
